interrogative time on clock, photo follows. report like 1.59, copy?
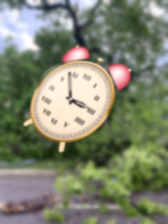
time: 2.53
